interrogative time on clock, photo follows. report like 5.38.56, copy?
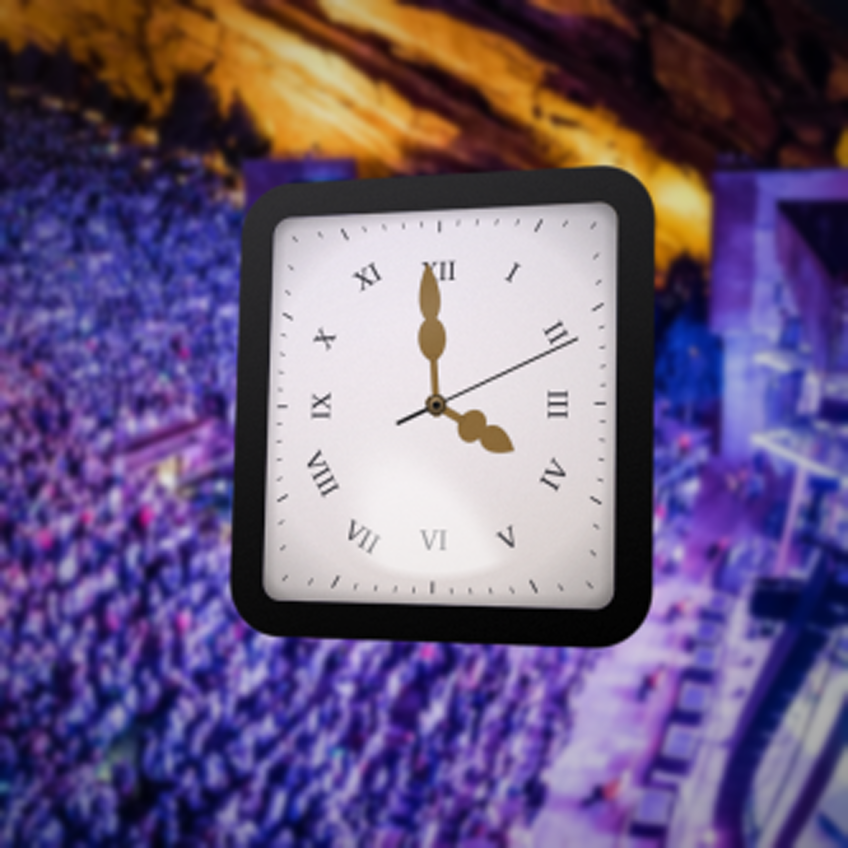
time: 3.59.11
